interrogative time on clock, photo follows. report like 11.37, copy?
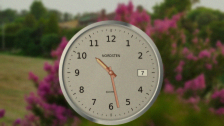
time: 10.28
